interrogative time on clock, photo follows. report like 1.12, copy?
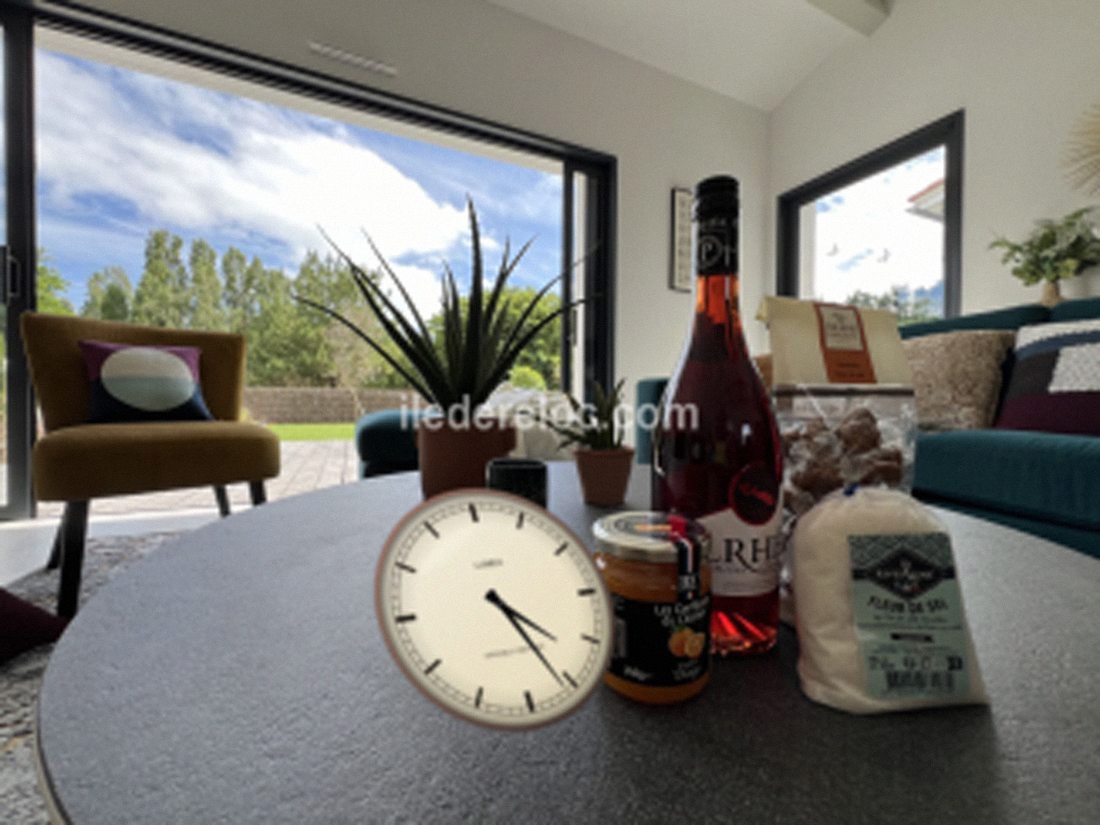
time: 4.26
